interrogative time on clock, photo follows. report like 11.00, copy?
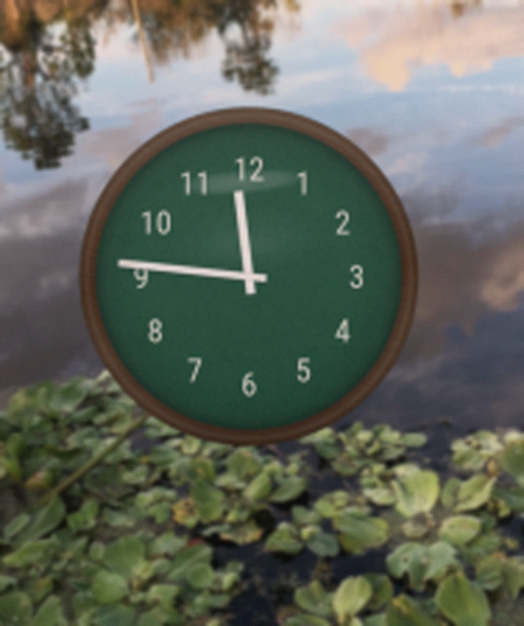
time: 11.46
